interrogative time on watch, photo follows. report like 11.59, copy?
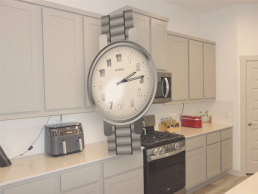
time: 2.14
